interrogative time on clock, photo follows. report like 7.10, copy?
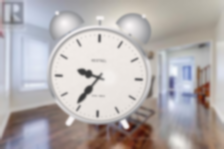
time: 9.36
